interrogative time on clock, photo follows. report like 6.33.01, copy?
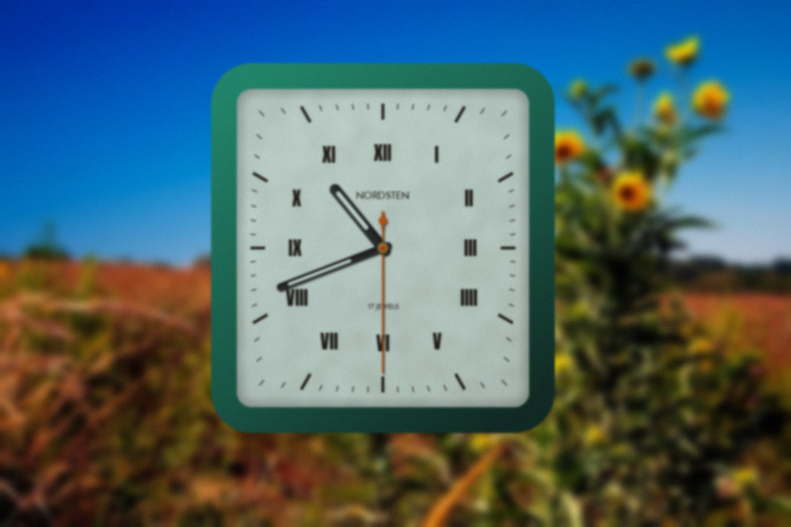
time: 10.41.30
